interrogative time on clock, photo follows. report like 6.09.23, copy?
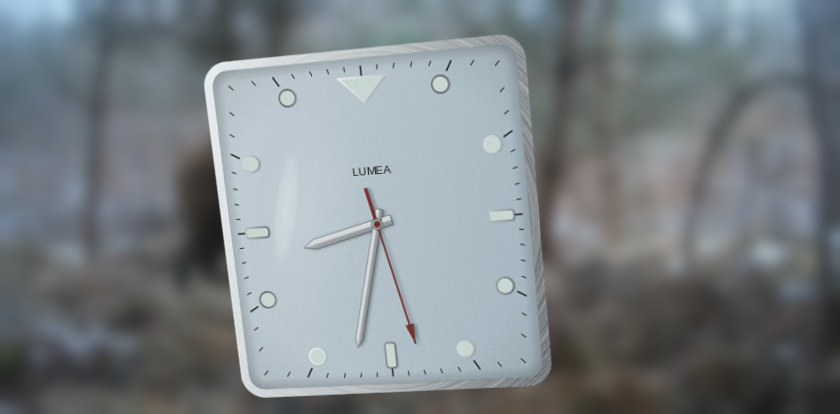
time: 8.32.28
